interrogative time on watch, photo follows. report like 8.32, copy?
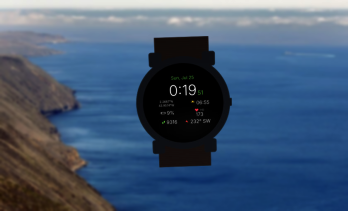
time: 0.19
